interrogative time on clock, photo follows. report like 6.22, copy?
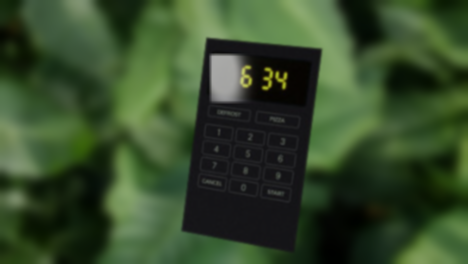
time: 6.34
